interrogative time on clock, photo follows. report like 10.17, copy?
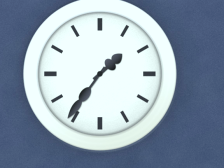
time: 1.36
